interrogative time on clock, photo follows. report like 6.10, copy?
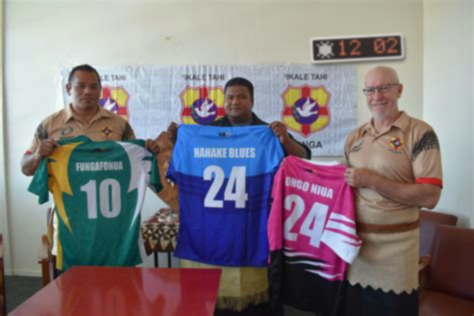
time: 12.02
